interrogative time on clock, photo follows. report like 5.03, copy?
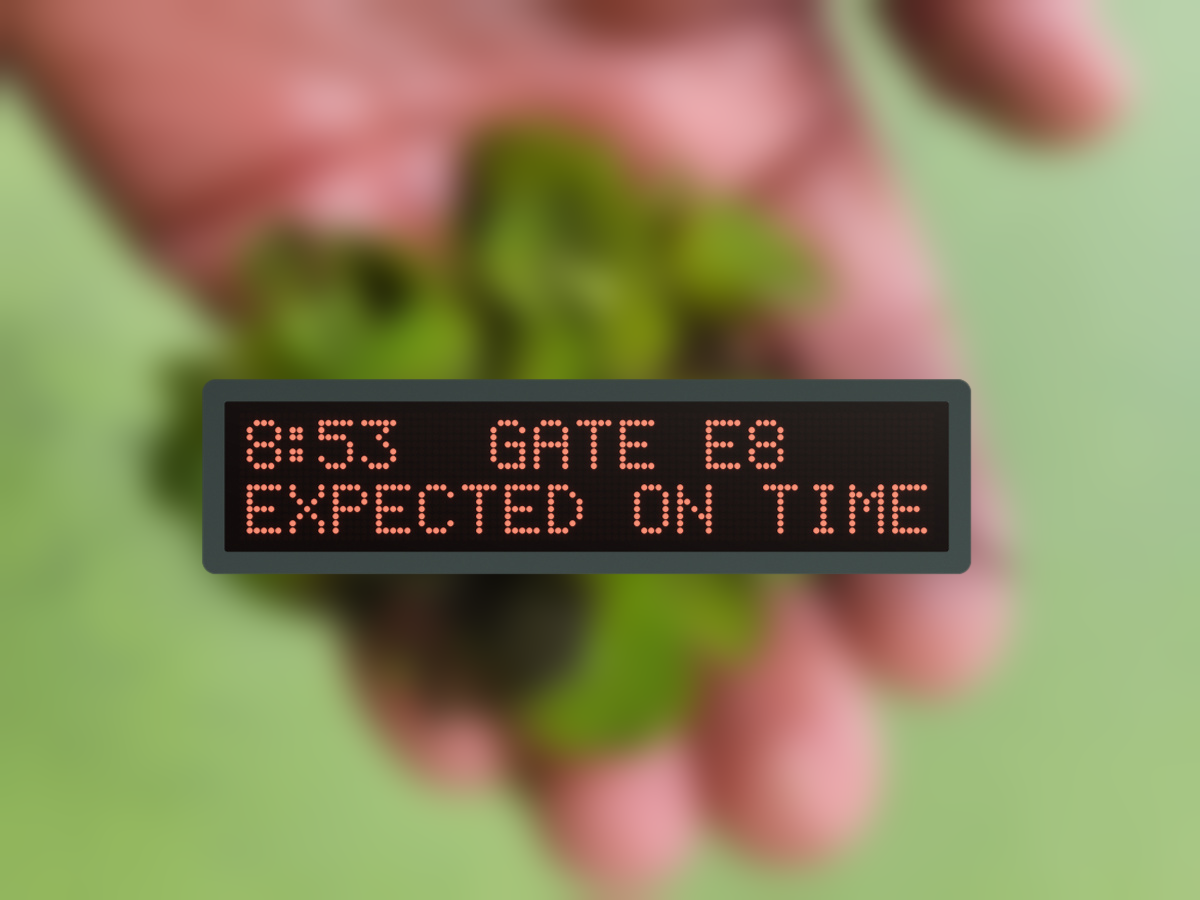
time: 8.53
